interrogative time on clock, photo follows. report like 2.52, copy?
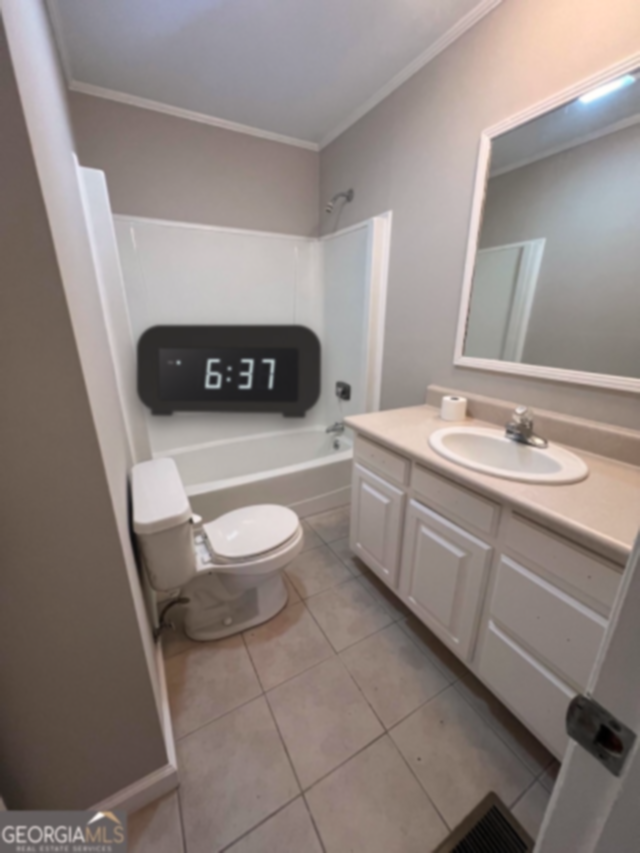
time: 6.37
